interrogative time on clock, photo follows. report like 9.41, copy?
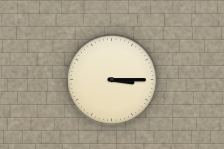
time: 3.15
